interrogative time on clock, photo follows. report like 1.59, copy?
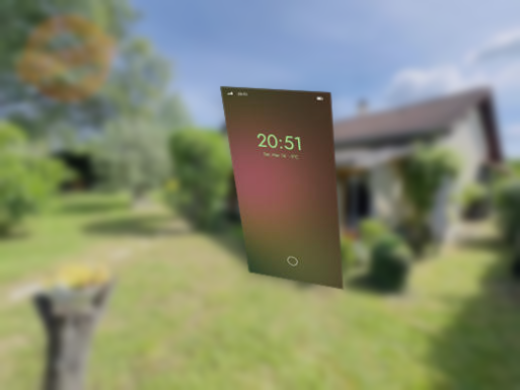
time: 20.51
